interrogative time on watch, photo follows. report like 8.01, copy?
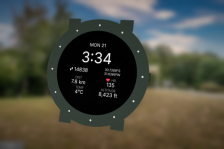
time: 3.34
